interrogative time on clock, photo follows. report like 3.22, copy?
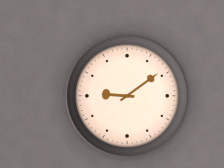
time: 9.09
